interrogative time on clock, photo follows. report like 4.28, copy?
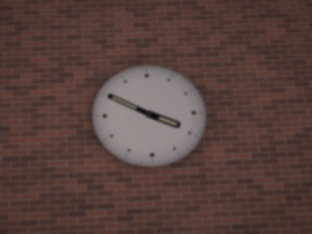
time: 3.50
